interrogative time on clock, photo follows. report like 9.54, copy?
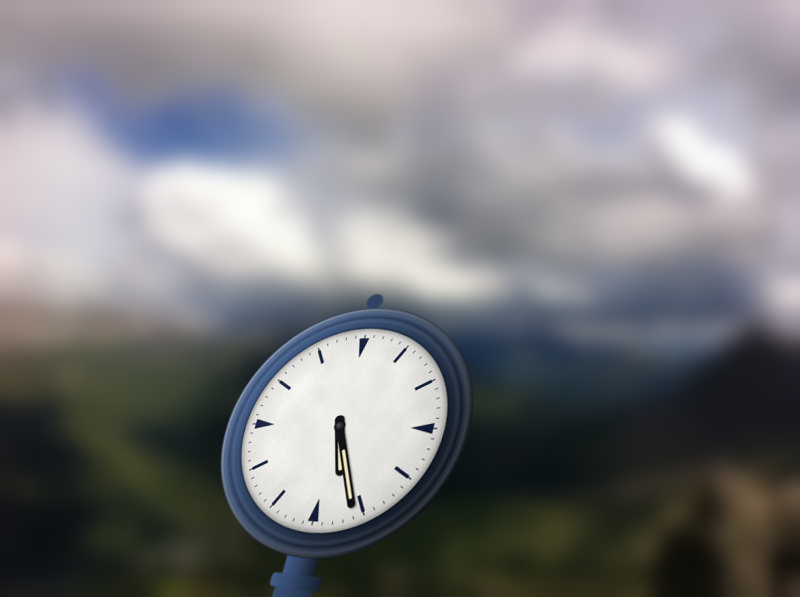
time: 5.26
